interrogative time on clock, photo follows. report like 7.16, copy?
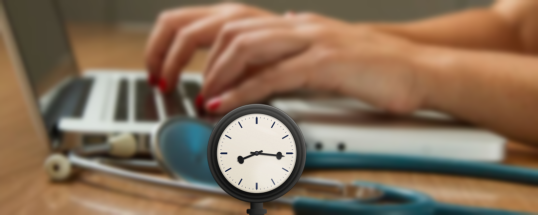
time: 8.16
